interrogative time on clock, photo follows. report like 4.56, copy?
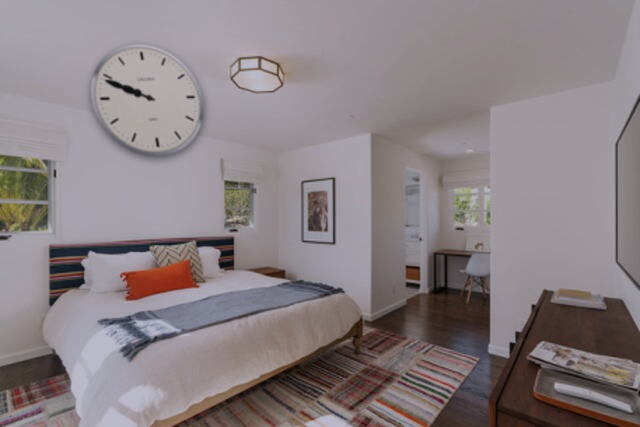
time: 9.49
